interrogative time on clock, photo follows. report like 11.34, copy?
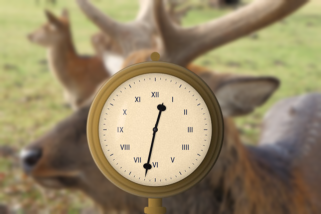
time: 12.32
